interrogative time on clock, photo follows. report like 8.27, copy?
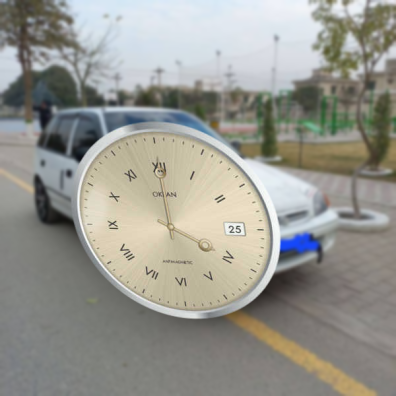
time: 4.00
